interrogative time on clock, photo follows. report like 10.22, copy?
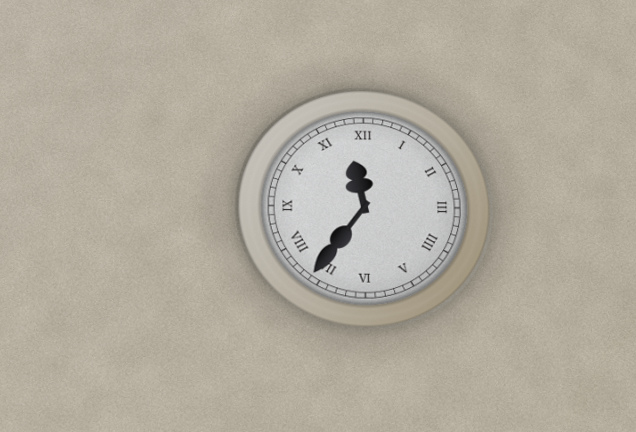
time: 11.36
